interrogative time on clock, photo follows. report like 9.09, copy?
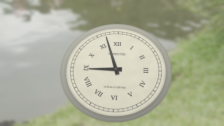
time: 8.57
